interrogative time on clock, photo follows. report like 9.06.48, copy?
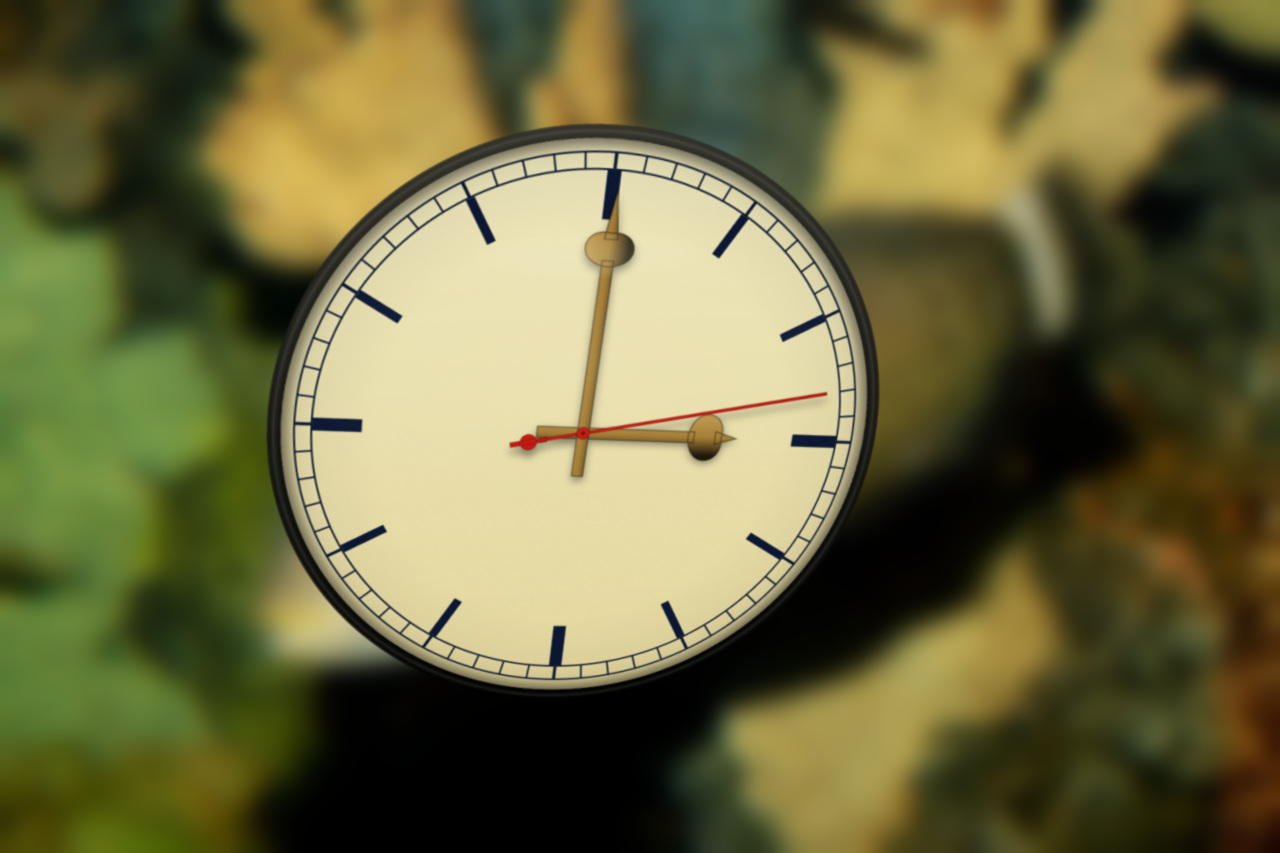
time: 3.00.13
